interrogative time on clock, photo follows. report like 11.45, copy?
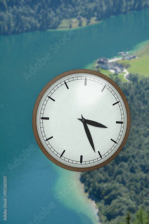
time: 3.26
